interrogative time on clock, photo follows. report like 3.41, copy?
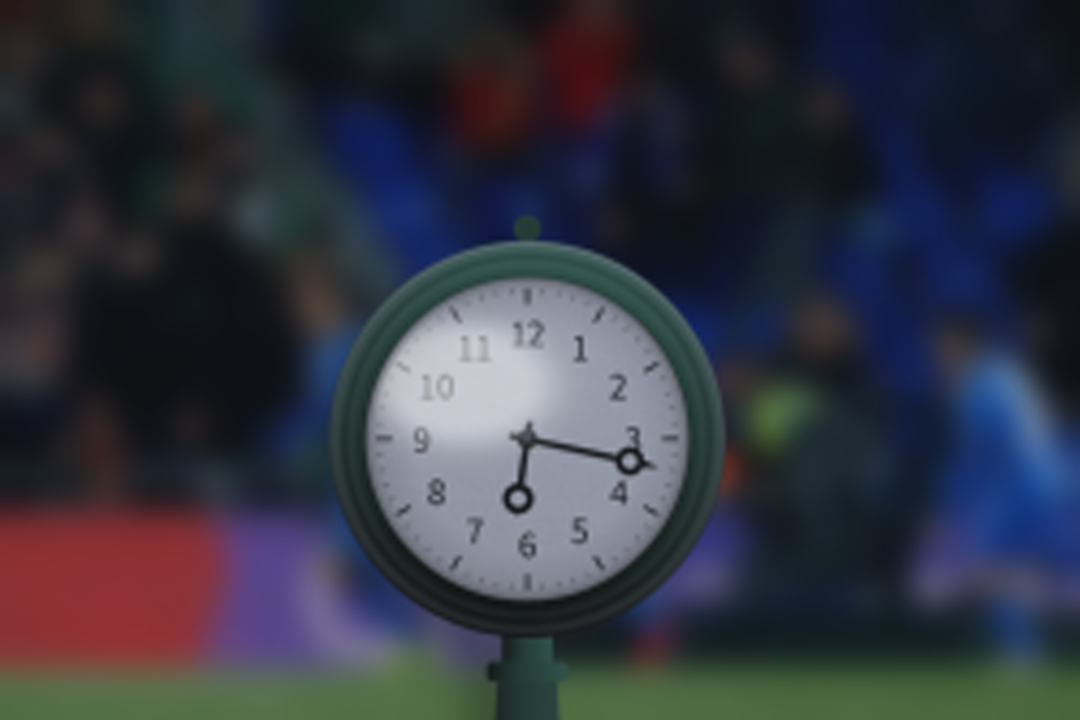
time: 6.17
